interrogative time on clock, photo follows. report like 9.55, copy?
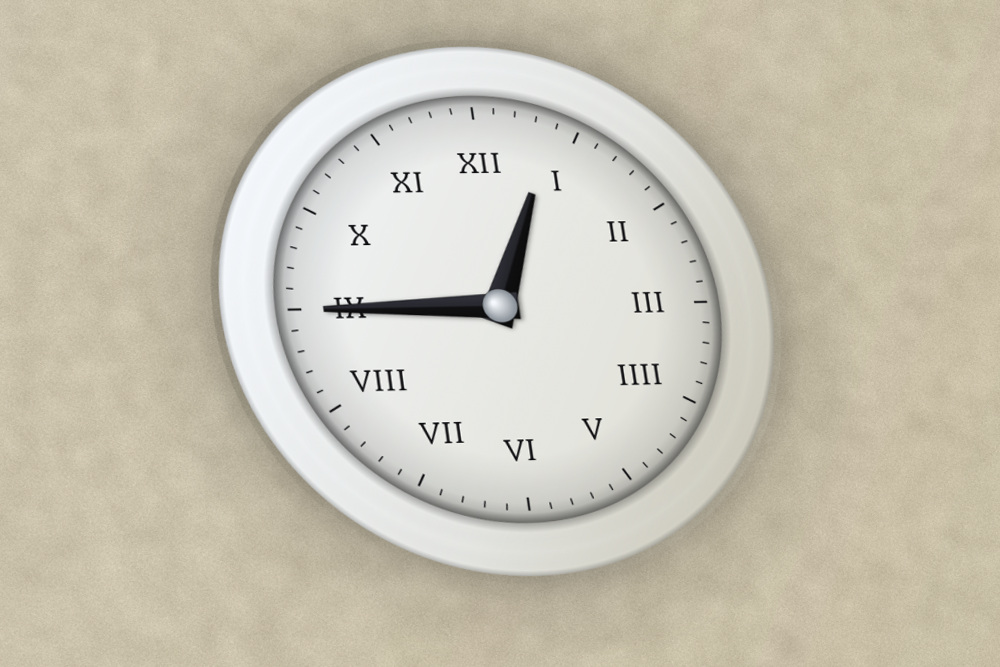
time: 12.45
